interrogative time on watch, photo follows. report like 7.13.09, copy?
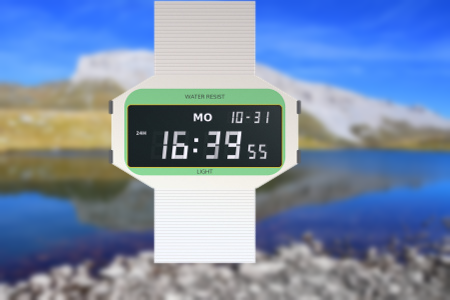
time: 16.39.55
